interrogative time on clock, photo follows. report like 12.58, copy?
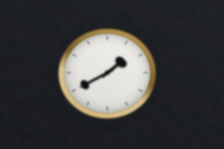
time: 1.40
